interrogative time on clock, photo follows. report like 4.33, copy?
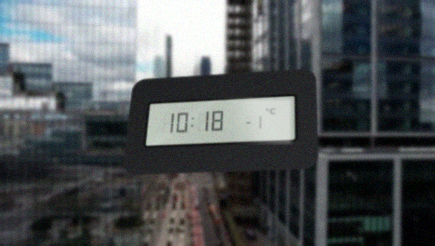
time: 10.18
